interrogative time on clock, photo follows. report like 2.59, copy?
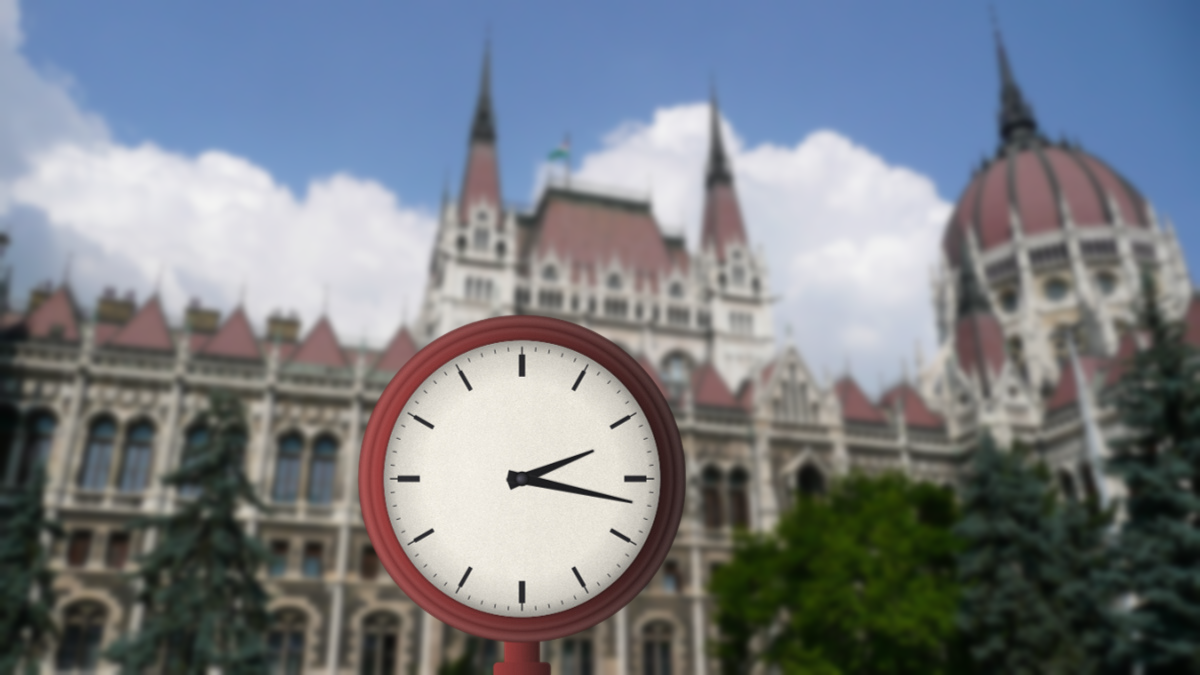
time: 2.17
